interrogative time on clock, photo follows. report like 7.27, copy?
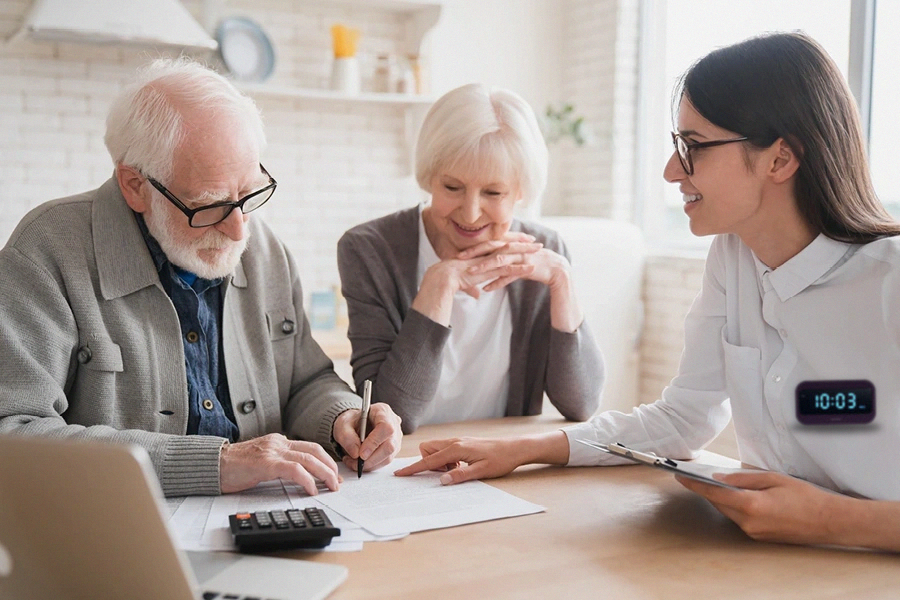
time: 10.03
